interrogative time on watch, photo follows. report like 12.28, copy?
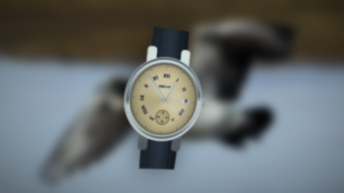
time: 12.53
